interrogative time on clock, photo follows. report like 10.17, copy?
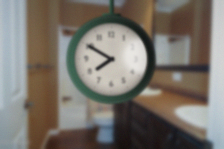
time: 7.50
